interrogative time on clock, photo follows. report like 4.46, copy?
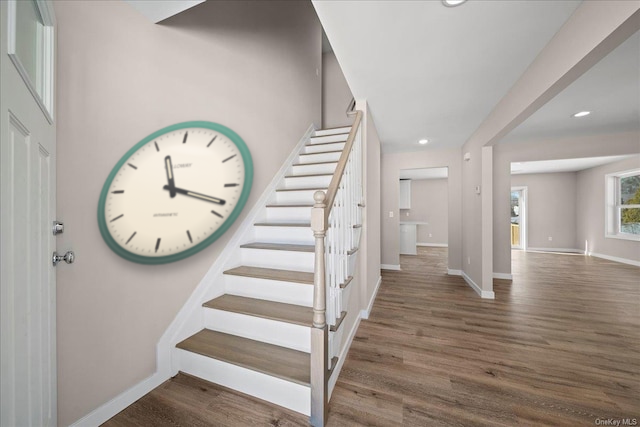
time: 11.18
